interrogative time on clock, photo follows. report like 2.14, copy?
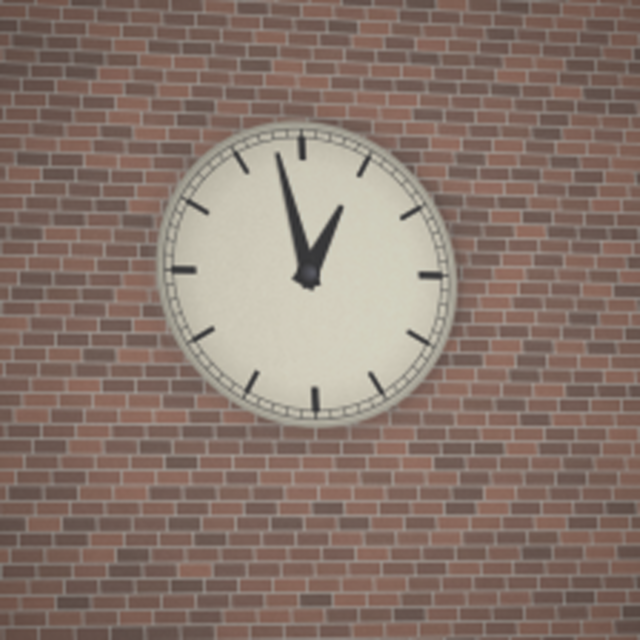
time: 12.58
